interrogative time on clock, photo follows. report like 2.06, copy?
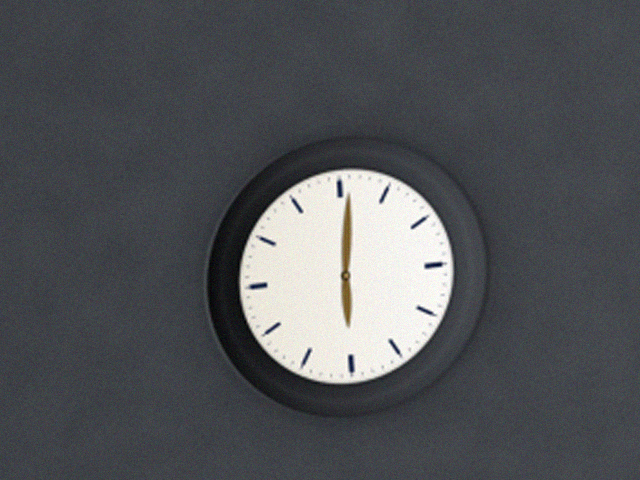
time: 6.01
